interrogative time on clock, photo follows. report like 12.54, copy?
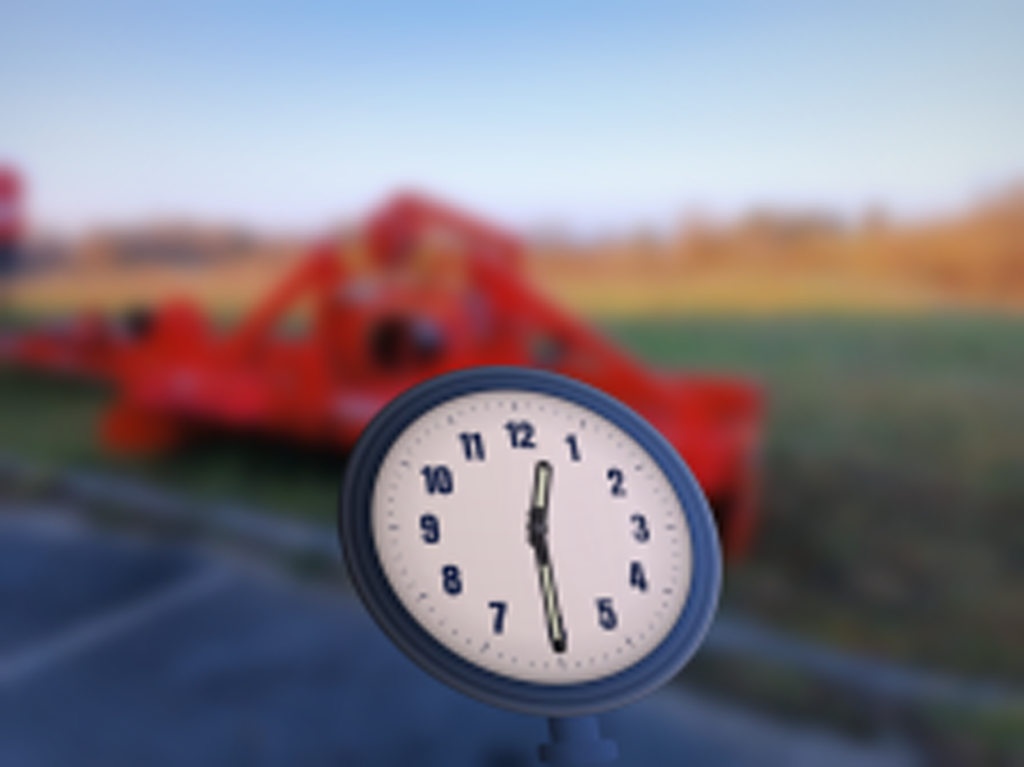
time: 12.30
